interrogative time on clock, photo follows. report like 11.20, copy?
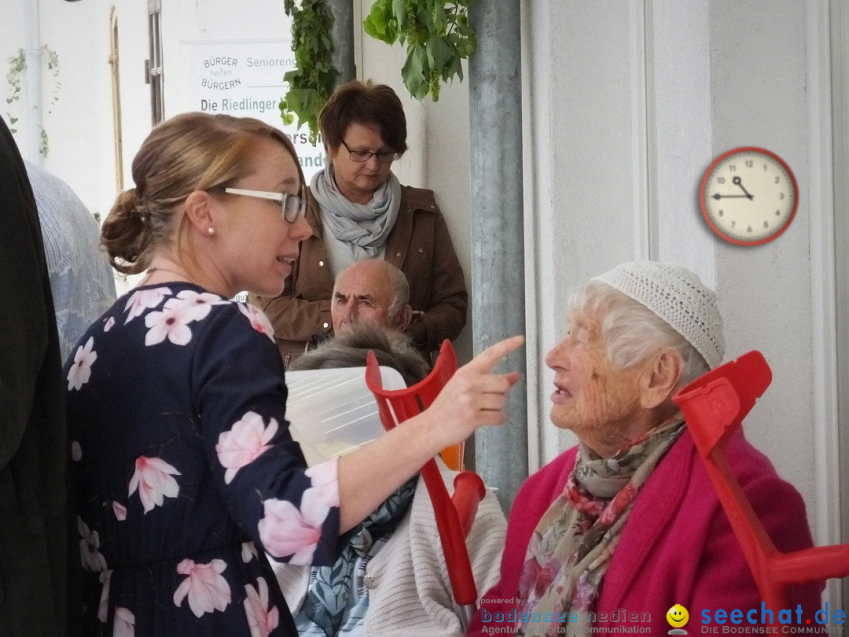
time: 10.45
